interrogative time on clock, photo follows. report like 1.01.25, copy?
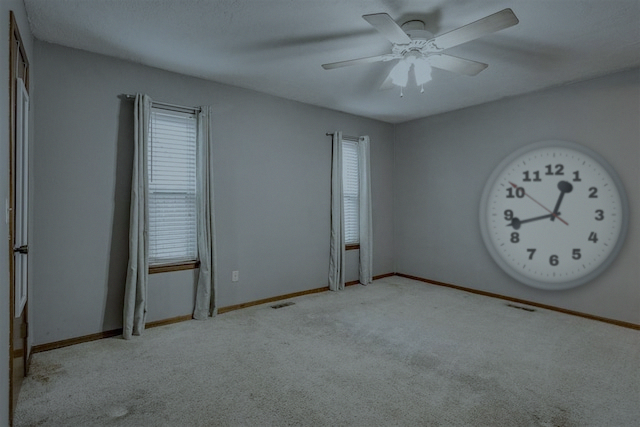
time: 12.42.51
